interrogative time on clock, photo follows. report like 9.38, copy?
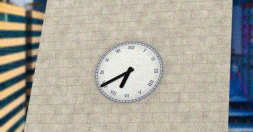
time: 6.40
